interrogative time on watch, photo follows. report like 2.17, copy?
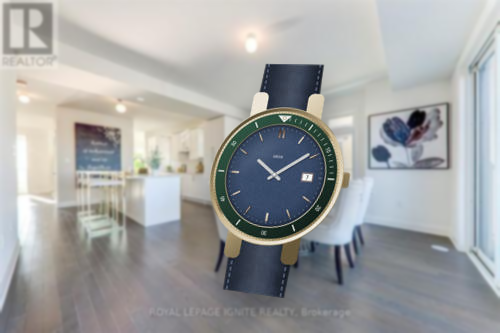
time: 10.09
